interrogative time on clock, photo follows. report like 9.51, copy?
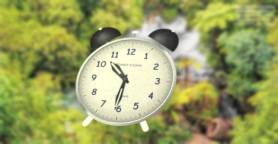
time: 10.31
